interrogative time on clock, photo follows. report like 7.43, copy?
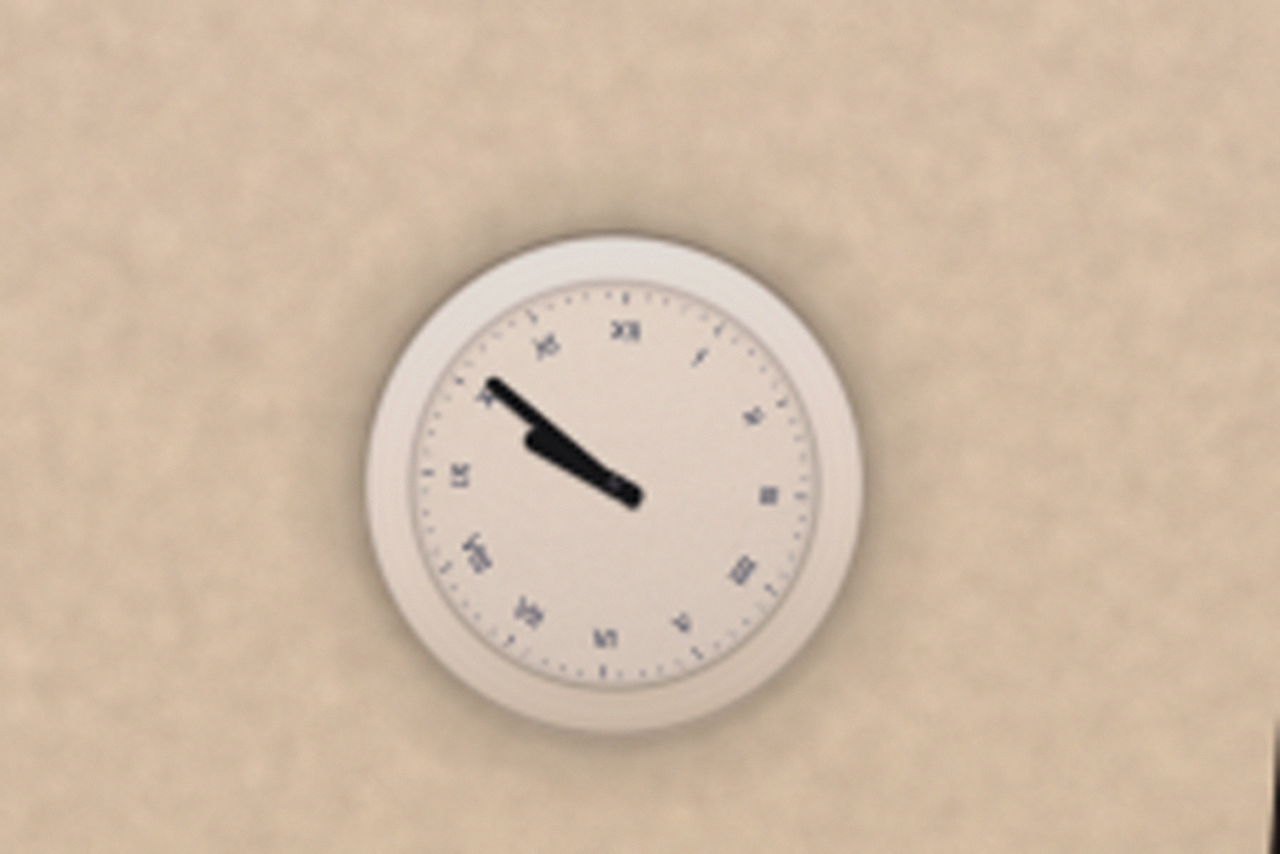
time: 9.51
